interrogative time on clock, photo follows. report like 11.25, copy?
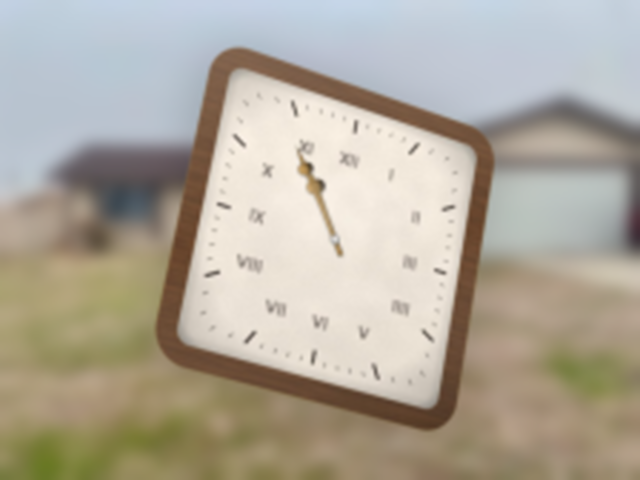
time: 10.54
